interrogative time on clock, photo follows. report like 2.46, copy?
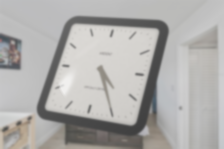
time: 4.25
